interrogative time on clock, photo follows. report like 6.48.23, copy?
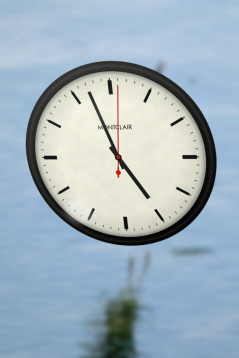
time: 4.57.01
